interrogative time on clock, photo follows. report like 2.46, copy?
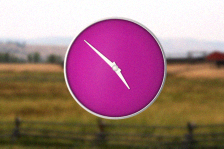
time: 4.52
